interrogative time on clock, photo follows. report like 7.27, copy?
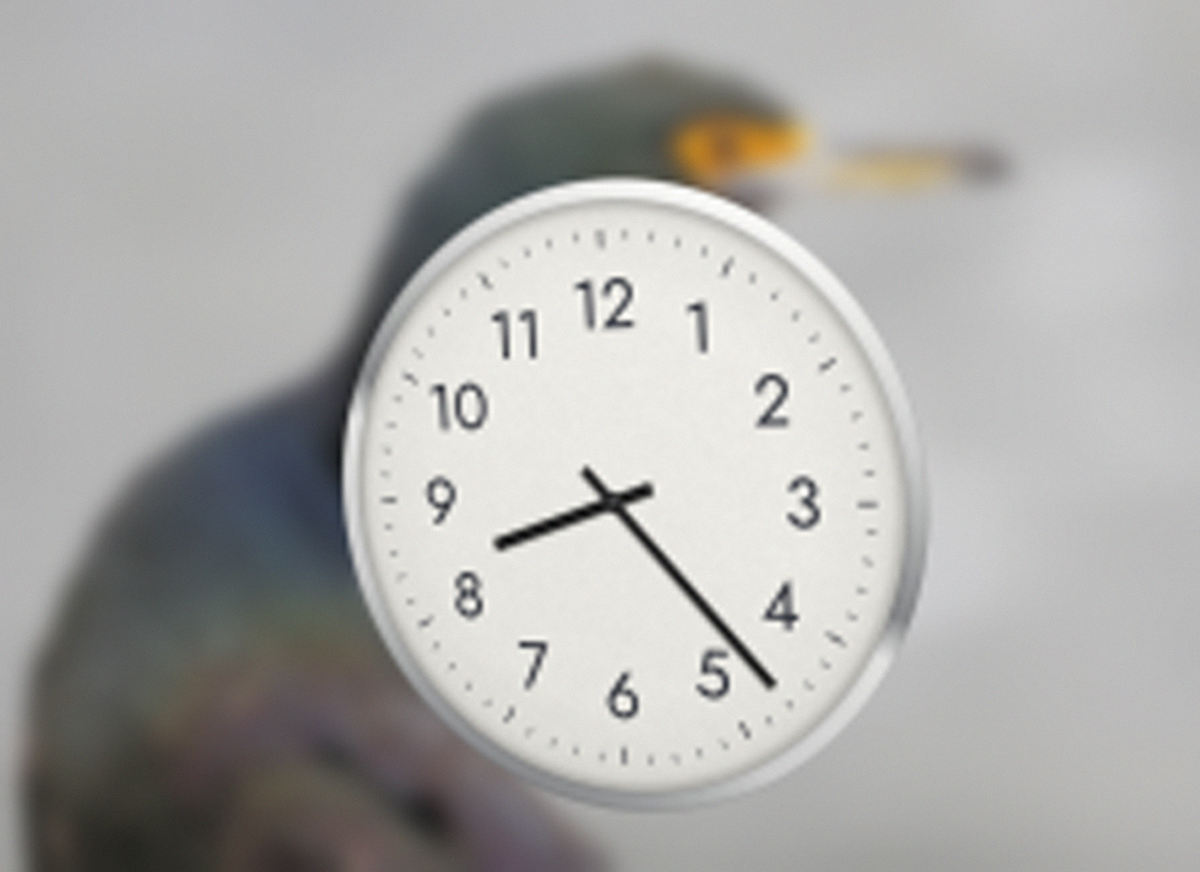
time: 8.23
